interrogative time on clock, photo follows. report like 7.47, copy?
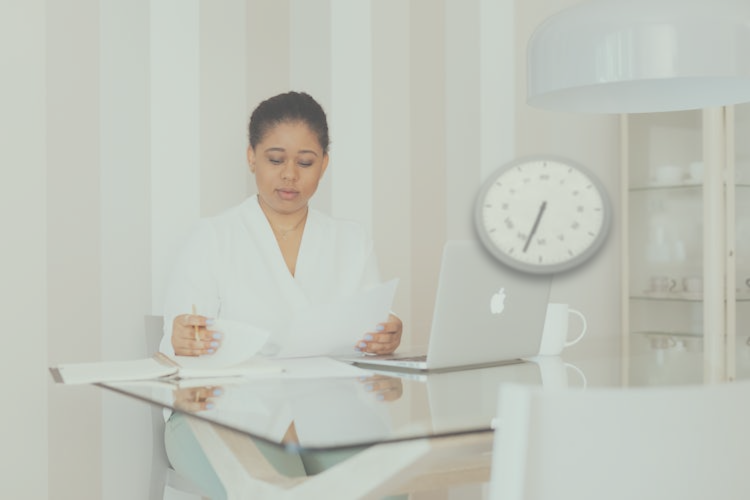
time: 6.33
